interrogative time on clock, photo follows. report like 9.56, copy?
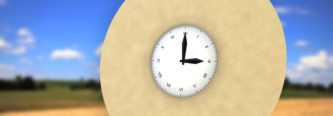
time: 3.00
